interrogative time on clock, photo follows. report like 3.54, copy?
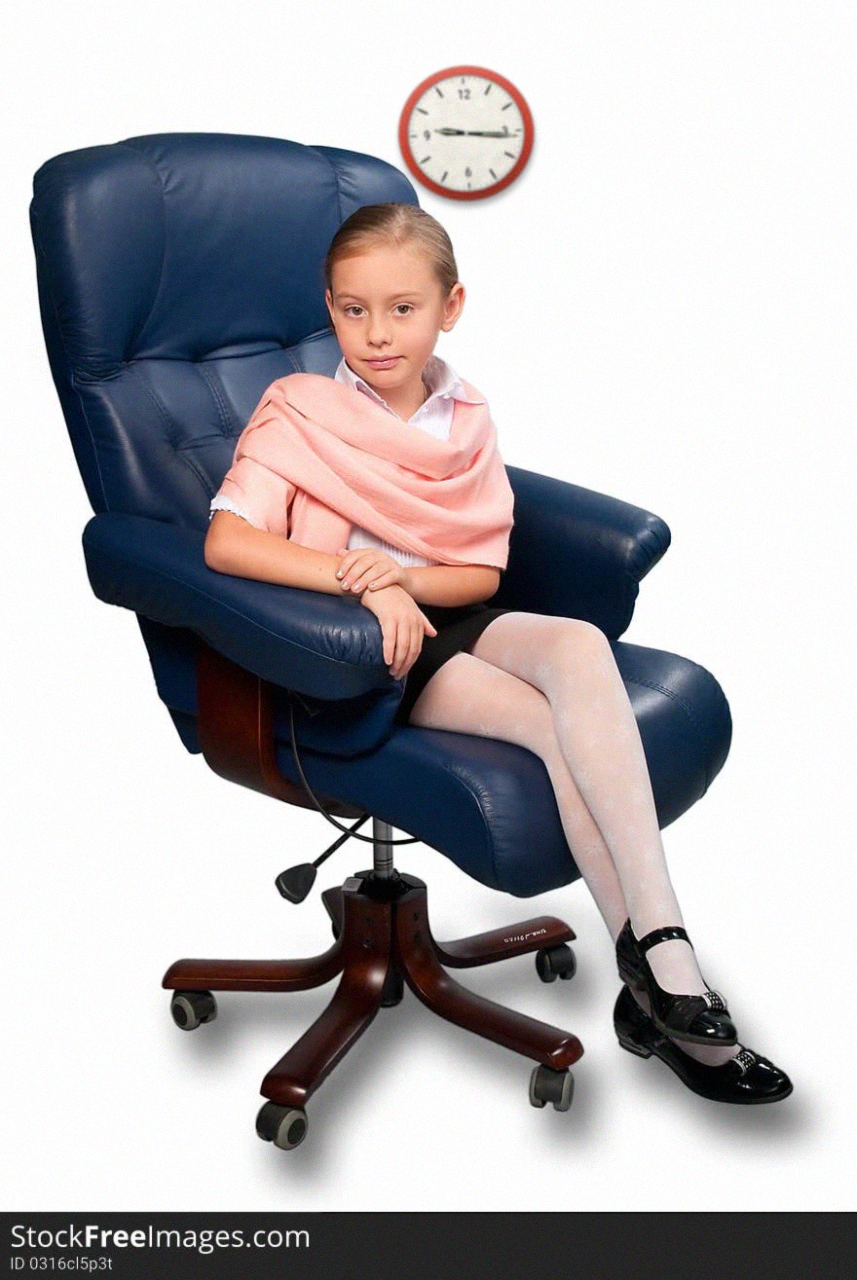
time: 9.16
